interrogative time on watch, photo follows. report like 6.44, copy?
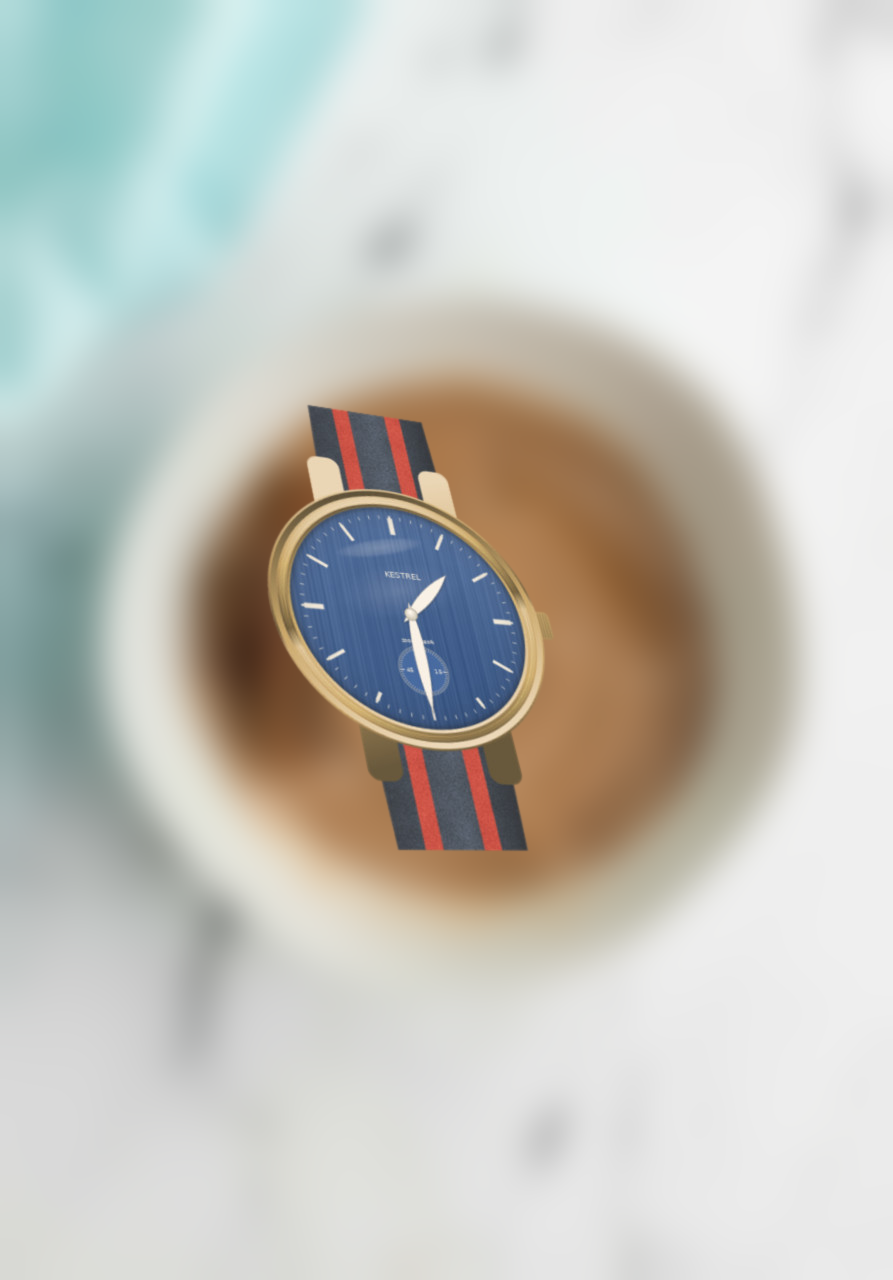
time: 1.30
